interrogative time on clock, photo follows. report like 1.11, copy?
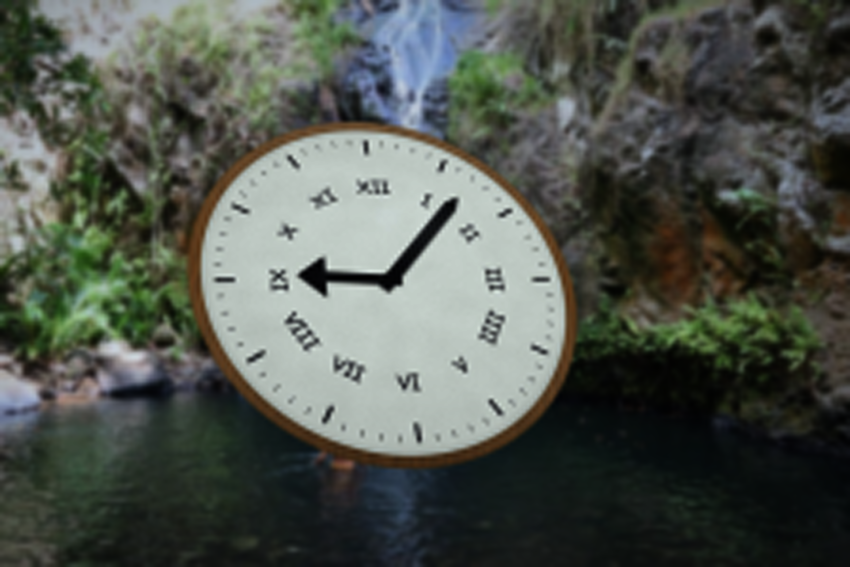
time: 9.07
